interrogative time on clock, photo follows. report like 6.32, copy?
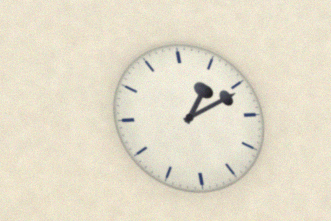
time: 1.11
